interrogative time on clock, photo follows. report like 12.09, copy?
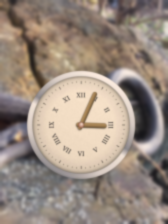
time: 3.04
